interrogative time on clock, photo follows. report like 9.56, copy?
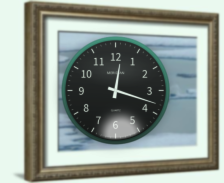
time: 12.18
